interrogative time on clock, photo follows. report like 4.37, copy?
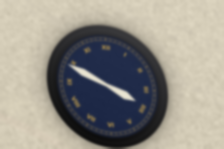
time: 3.49
